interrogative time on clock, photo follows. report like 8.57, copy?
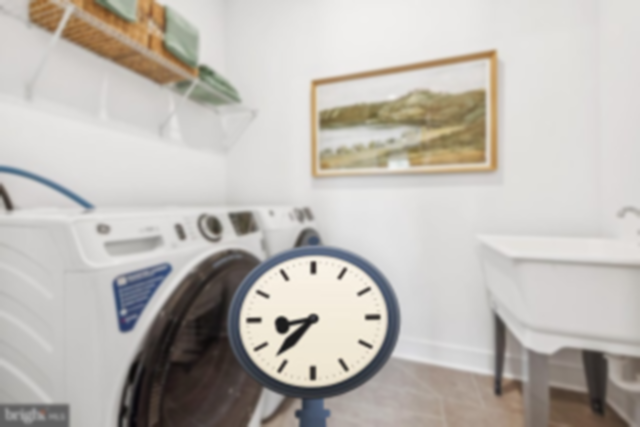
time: 8.37
